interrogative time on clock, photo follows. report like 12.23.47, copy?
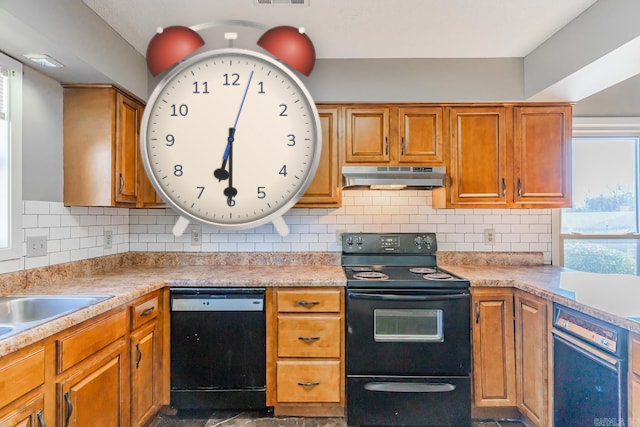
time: 6.30.03
